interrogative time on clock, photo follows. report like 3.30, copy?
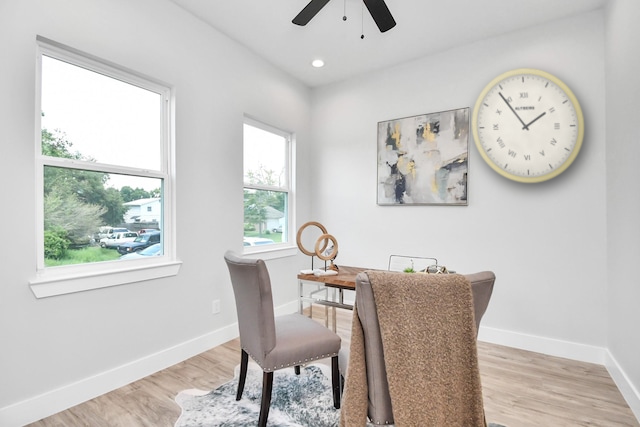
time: 1.54
